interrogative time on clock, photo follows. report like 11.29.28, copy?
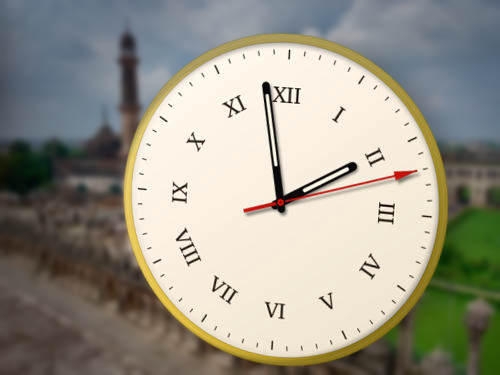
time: 1.58.12
